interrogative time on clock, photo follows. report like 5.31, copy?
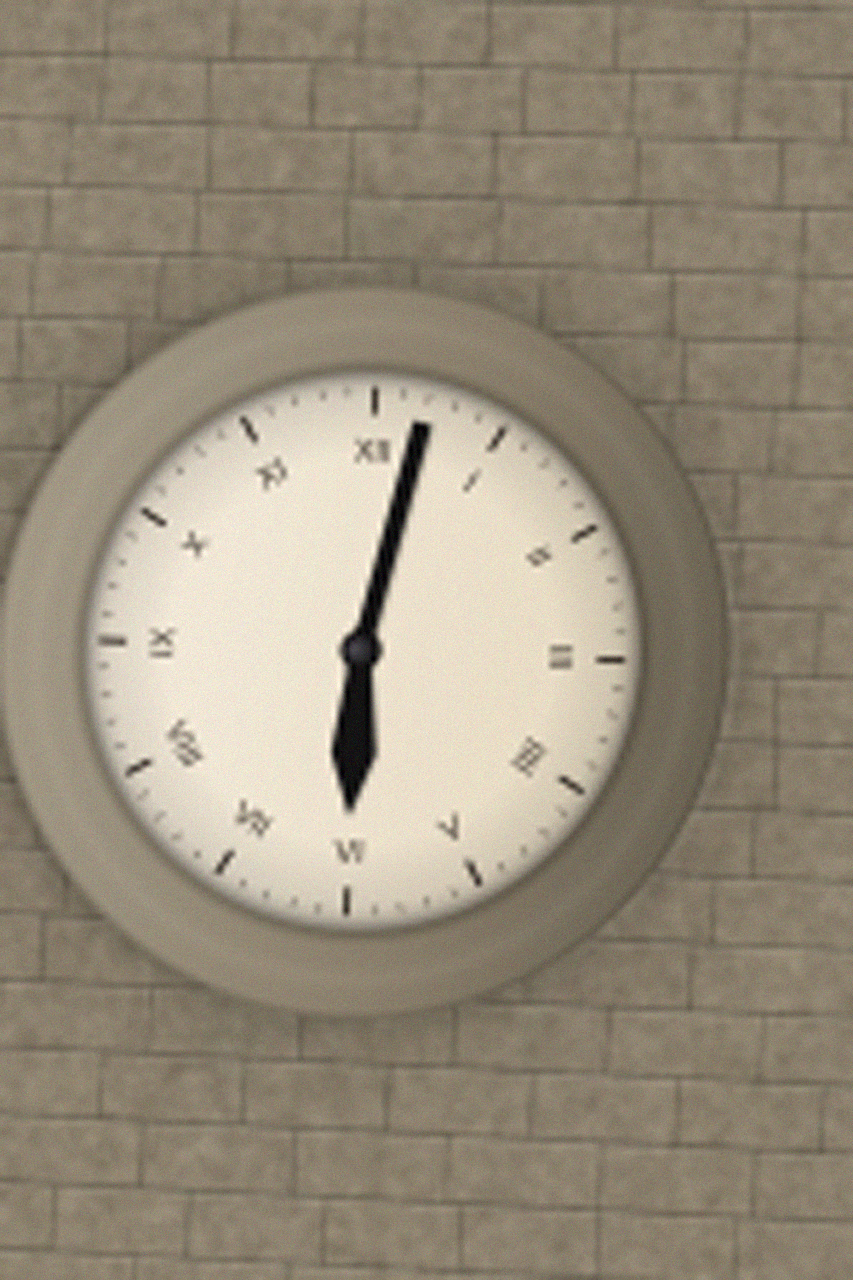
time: 6.02
